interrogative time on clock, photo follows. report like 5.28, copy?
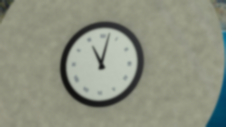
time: 11.02
